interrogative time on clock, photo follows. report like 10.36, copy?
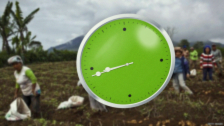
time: 8.43
